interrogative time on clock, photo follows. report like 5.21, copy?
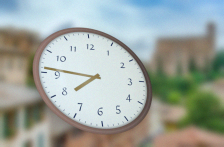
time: 7.46
